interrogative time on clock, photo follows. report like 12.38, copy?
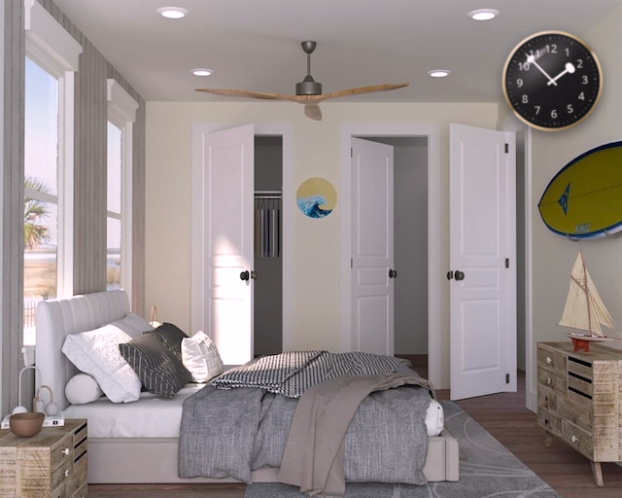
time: 1.53
